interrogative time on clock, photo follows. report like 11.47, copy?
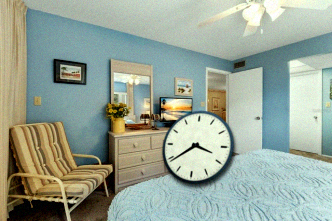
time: 3.39
